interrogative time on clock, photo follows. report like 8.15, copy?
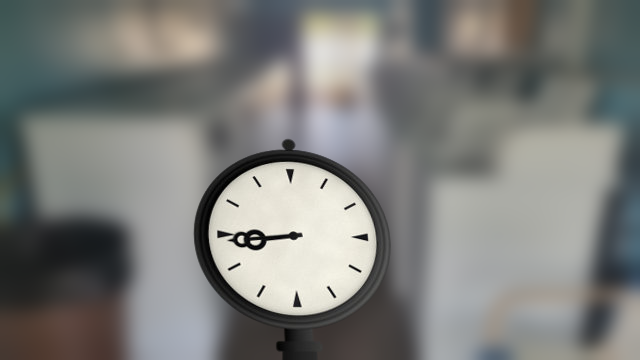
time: 8.44
